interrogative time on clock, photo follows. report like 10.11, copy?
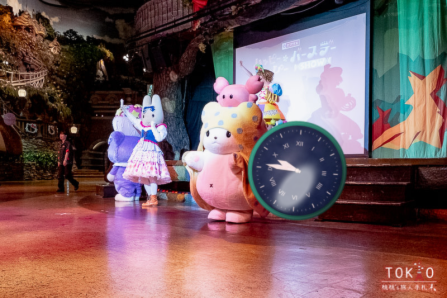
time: 9.46
